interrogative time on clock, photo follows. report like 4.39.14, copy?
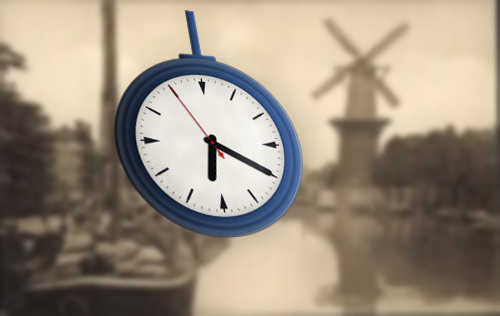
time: 6.19.55
